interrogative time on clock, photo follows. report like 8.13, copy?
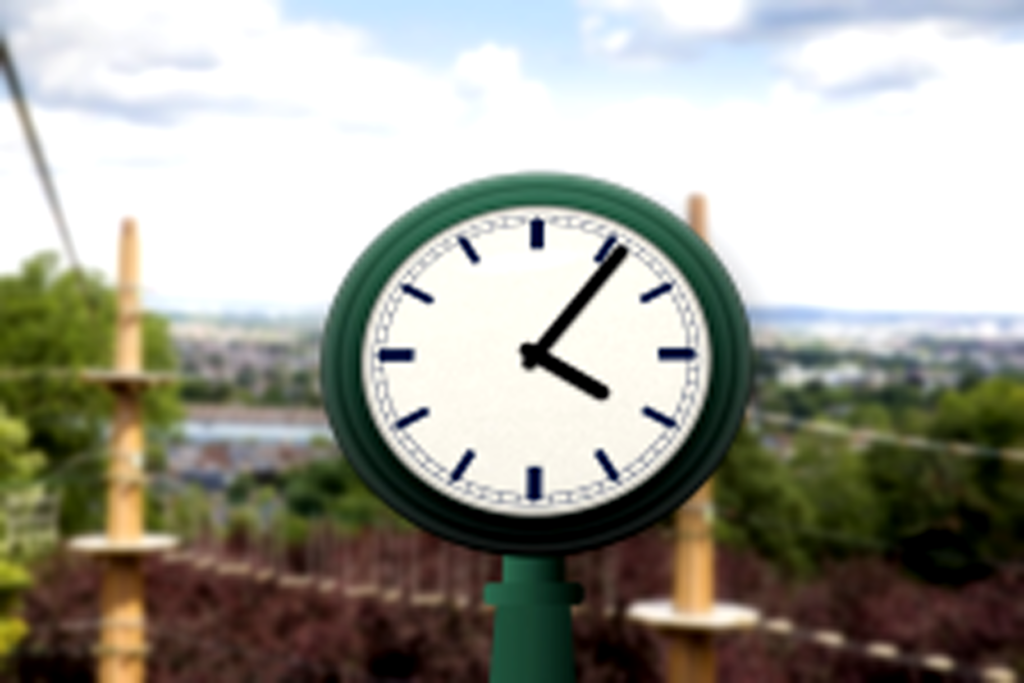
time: 4.06
